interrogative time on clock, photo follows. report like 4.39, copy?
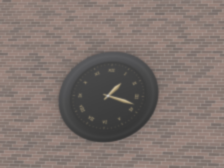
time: 1.18
